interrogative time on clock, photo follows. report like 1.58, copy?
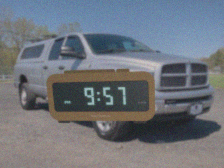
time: 9.57
